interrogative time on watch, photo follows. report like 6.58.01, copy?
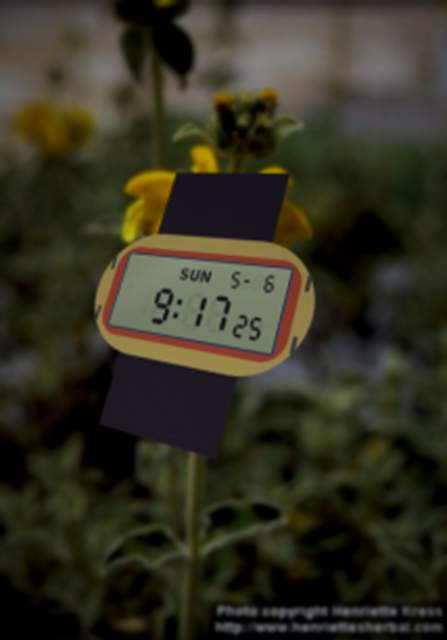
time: 9.17.25
